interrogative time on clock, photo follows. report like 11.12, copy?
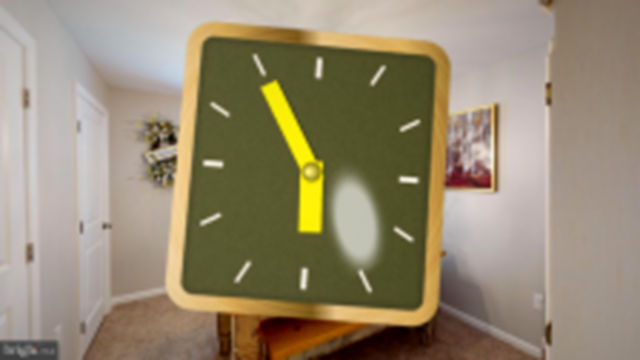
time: 5.55
